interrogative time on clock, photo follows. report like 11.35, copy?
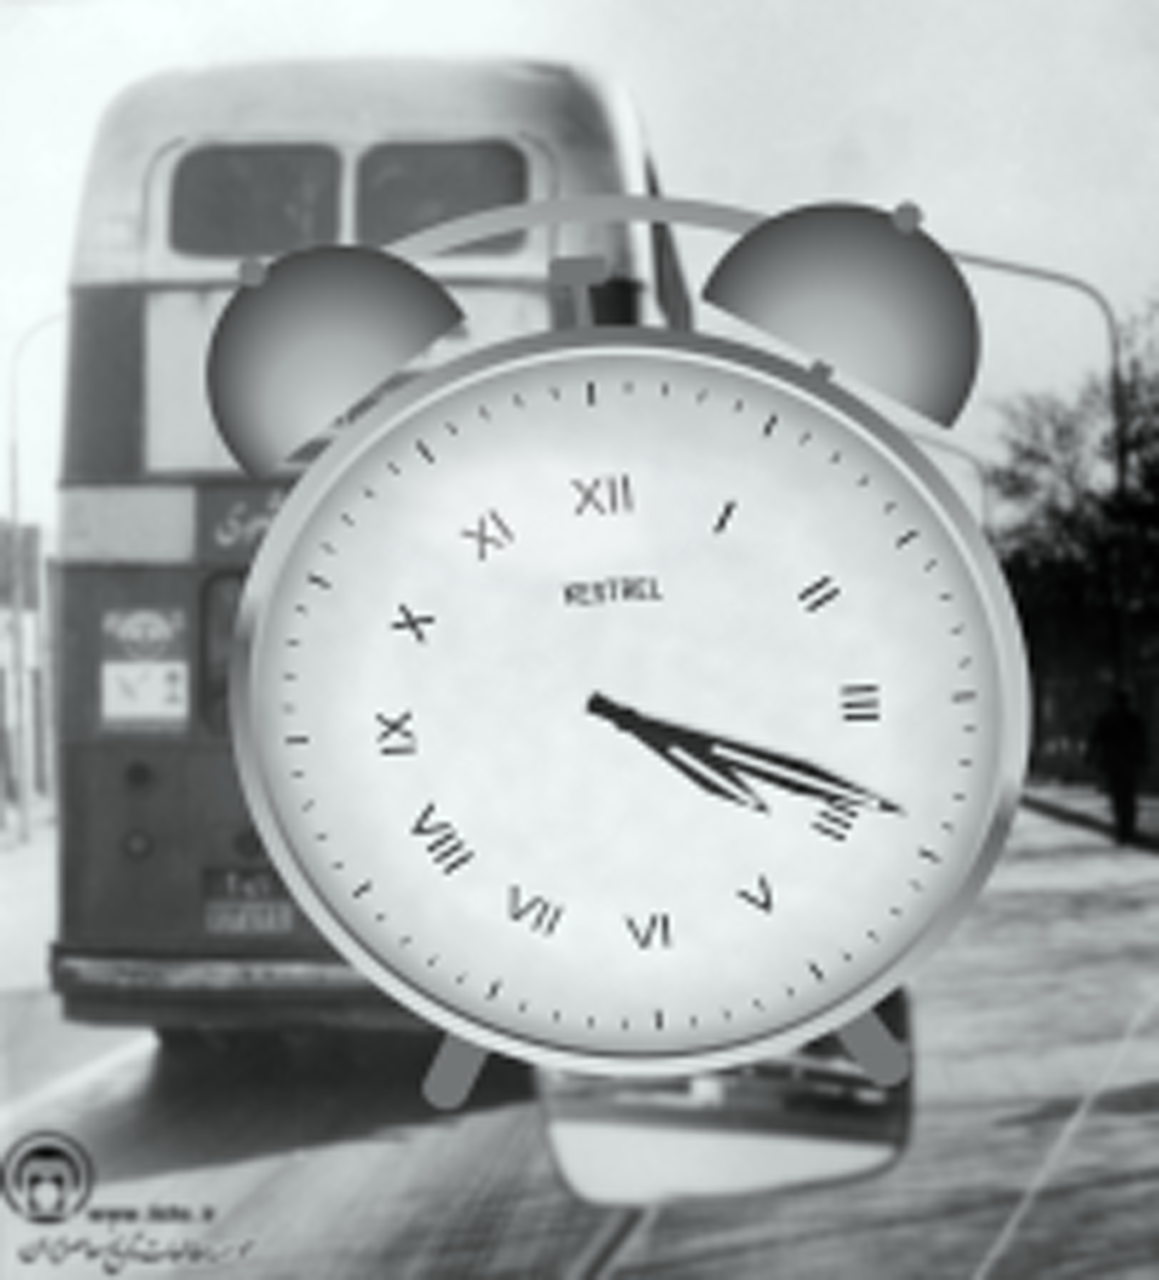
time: 4.19
